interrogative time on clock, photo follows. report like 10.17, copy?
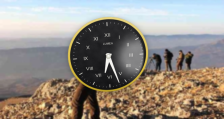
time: 6.27
